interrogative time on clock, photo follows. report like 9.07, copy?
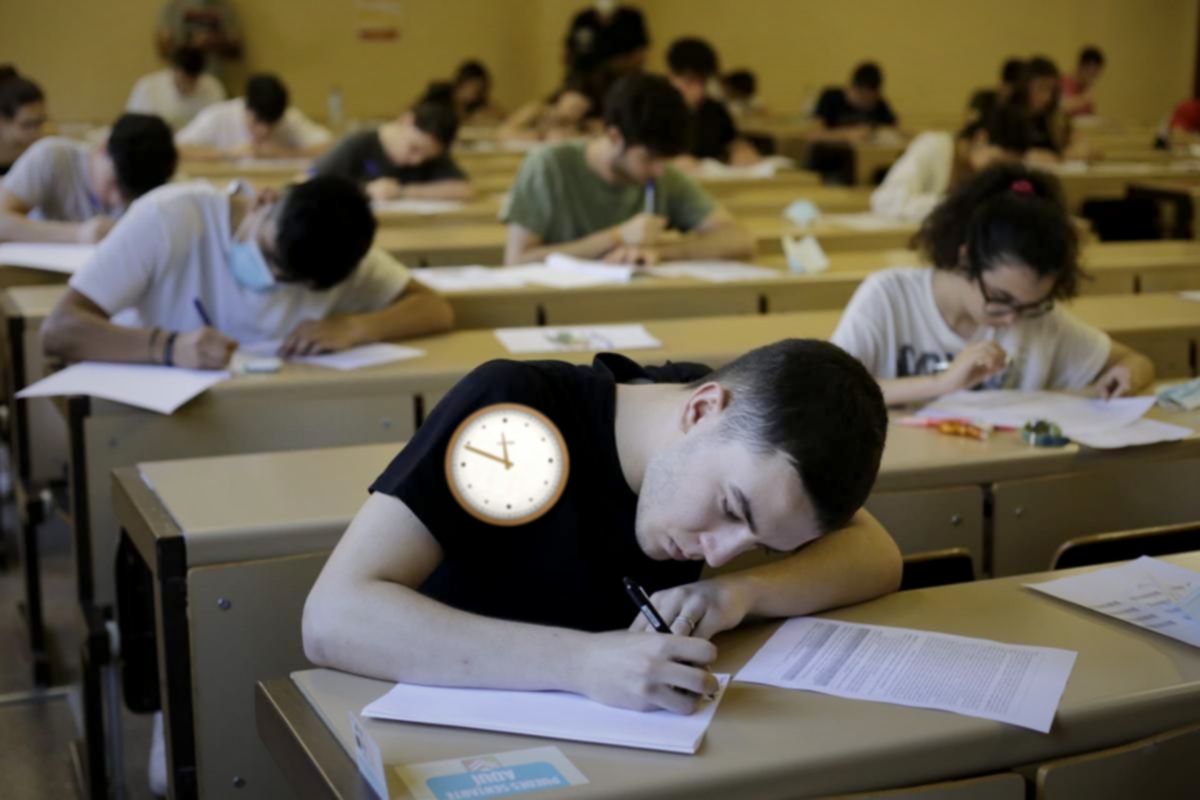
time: 11.49
